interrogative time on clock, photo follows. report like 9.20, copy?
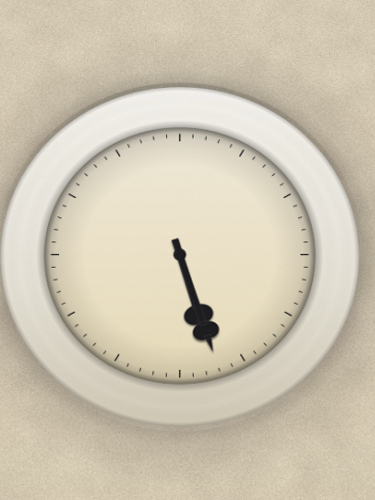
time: 5.27
